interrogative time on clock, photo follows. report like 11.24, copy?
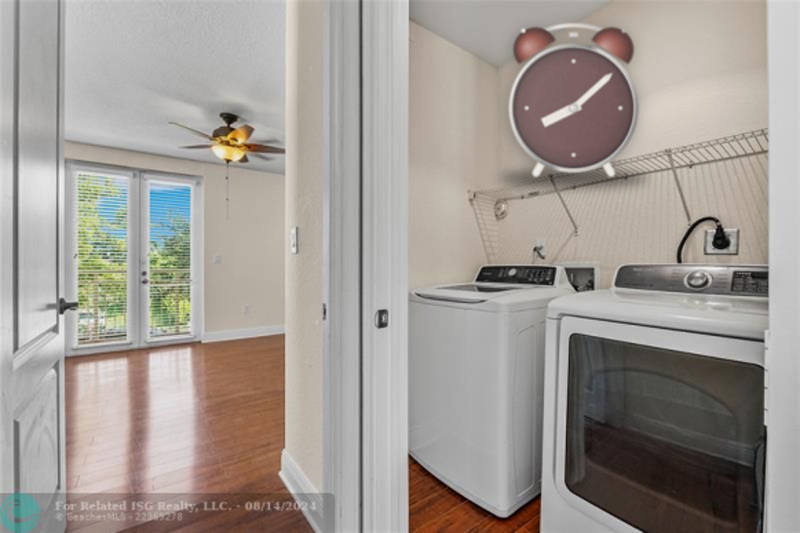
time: 8.08
